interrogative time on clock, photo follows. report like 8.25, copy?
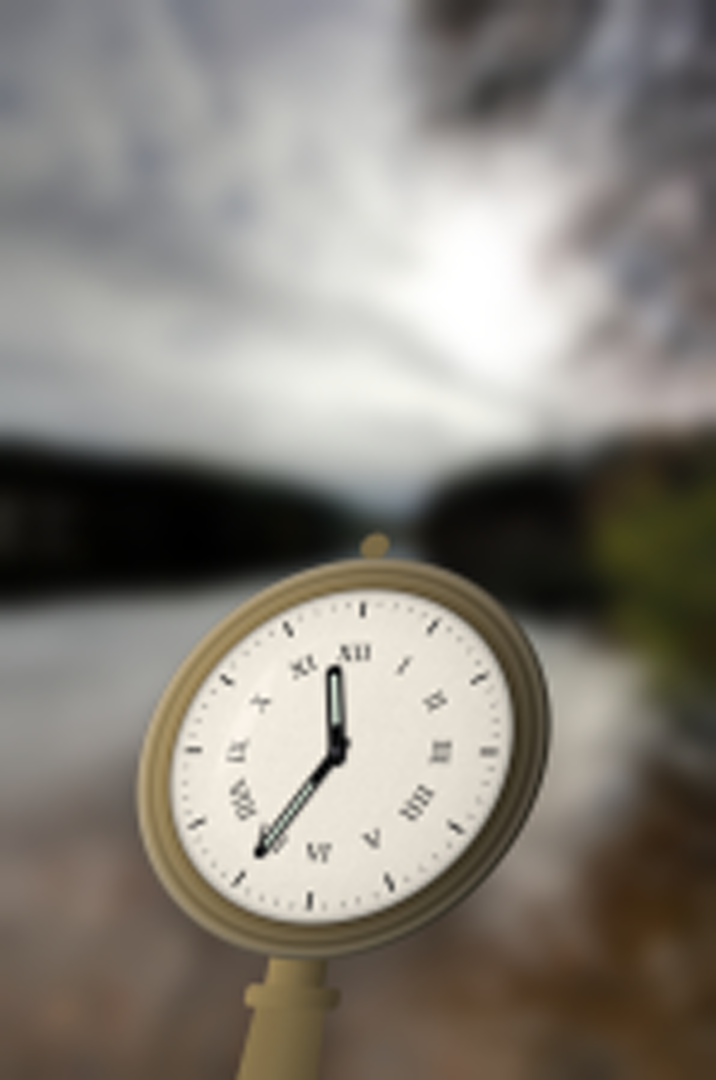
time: 11.35
